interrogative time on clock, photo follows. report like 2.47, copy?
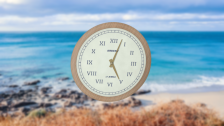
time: 5.03
